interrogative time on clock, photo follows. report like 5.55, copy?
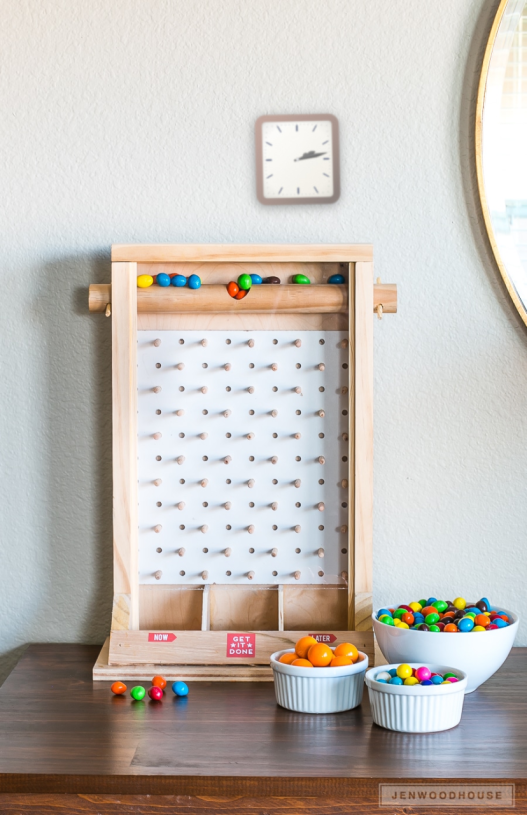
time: 2.13
